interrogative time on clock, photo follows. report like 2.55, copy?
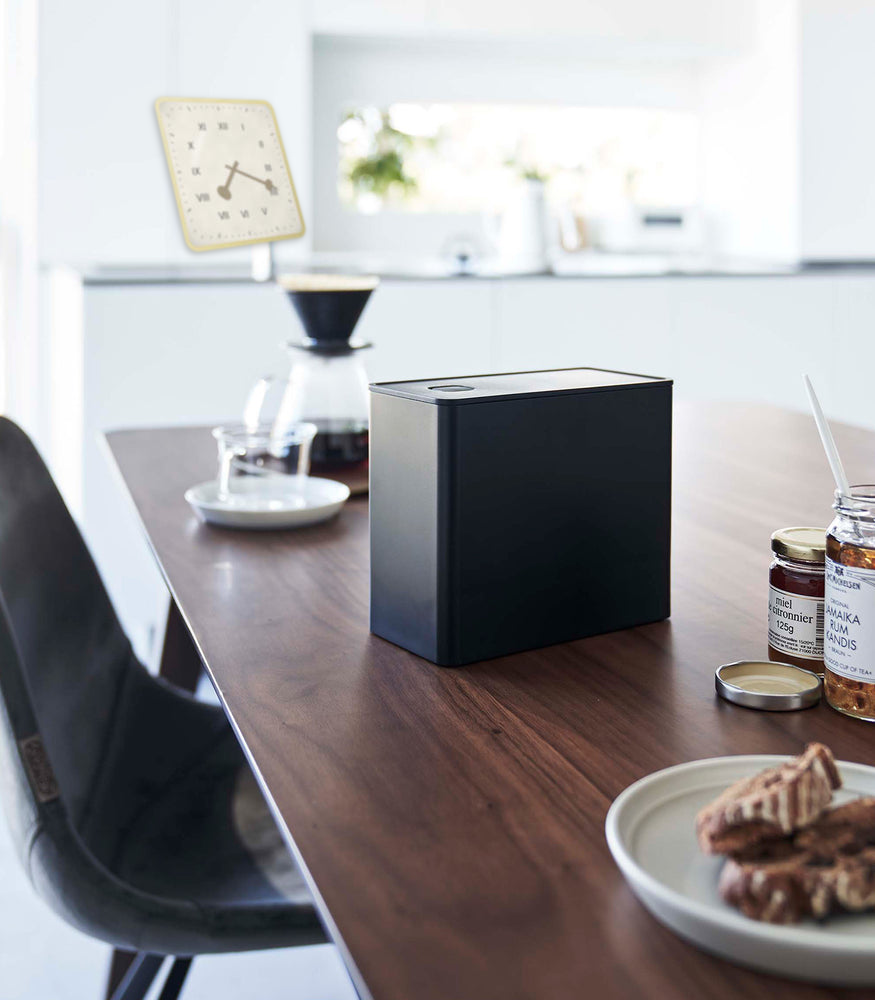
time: 7.19
